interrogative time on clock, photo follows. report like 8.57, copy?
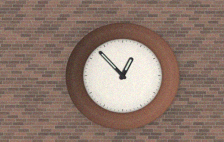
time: 12.53
